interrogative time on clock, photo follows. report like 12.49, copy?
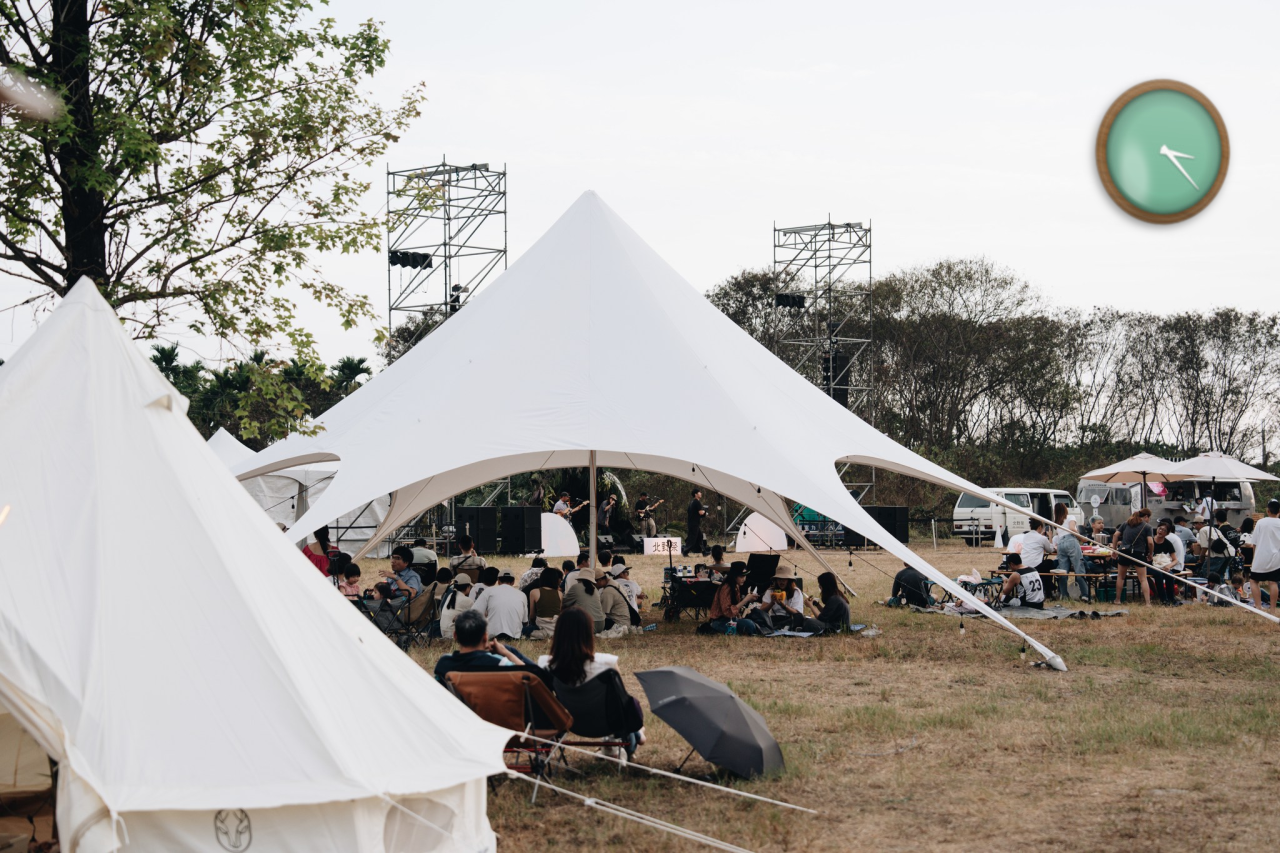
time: 3.23
